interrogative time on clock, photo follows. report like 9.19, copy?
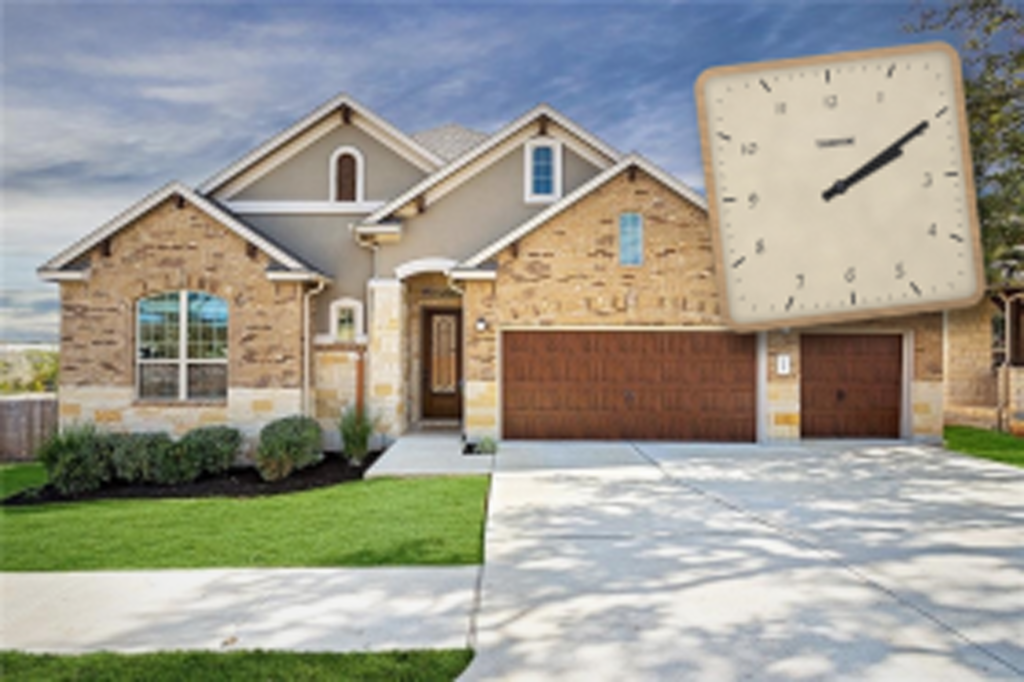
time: 2.10
